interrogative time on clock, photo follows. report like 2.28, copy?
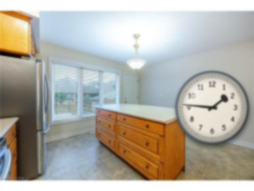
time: 1.46
